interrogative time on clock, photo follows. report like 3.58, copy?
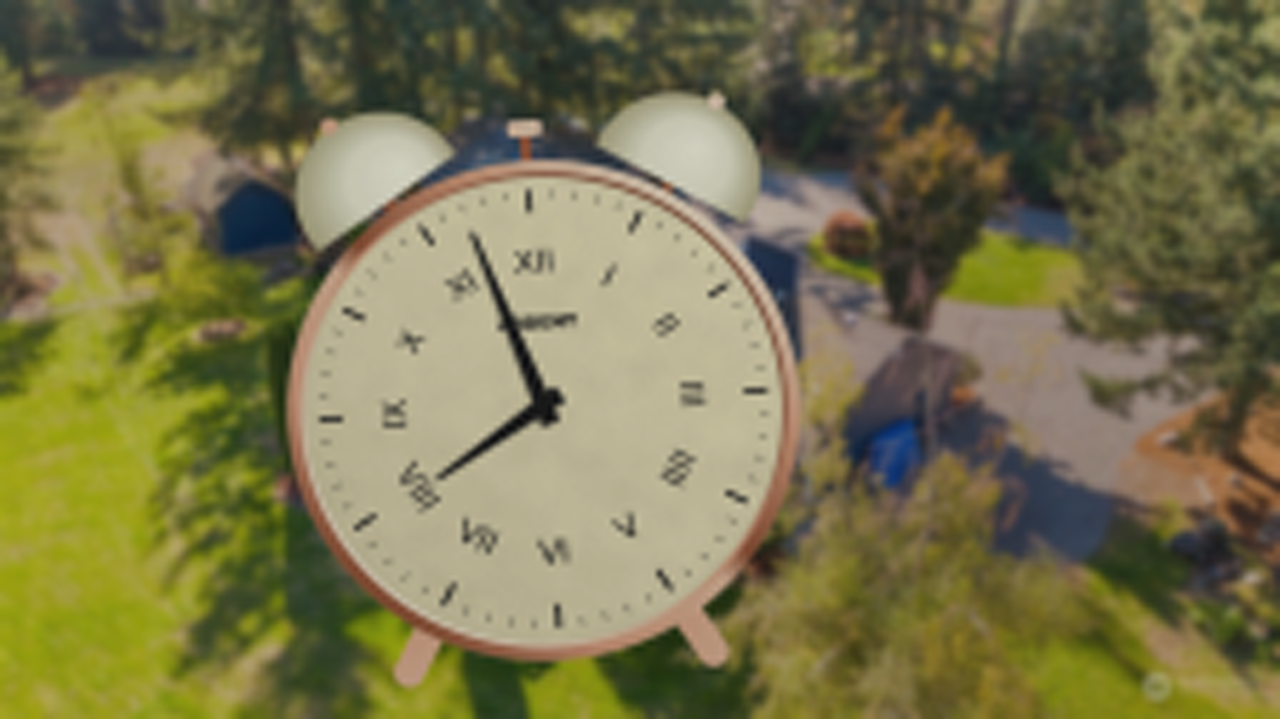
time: 7.57
